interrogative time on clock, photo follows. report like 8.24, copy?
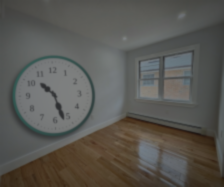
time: 10.27
